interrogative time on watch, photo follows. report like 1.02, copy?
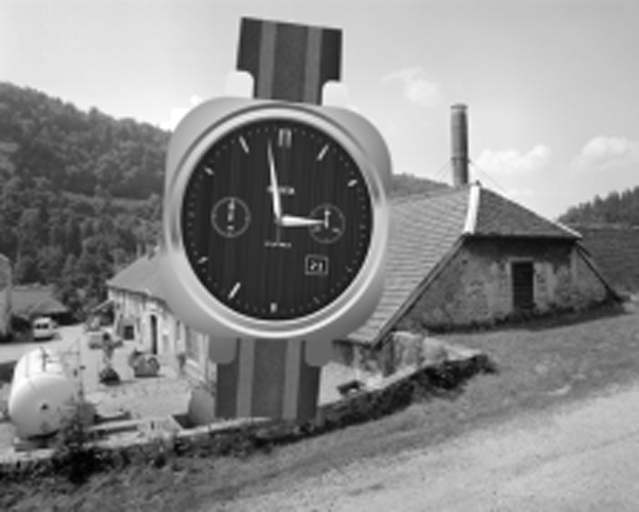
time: 2.58
